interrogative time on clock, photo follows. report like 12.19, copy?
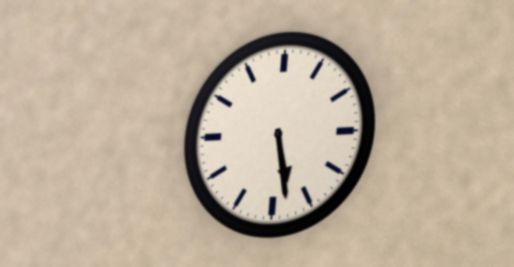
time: 5.28
